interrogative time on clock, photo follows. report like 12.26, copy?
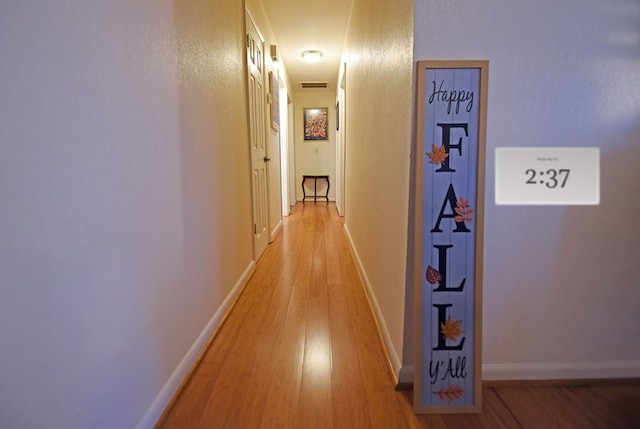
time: 2.37
